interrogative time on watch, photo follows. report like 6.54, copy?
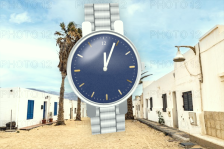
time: 12.04
